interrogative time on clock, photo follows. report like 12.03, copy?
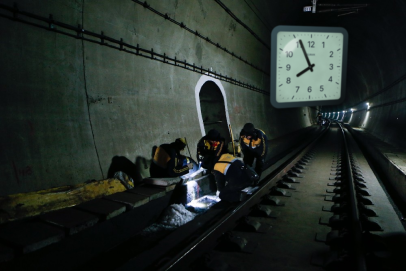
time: 7.56
